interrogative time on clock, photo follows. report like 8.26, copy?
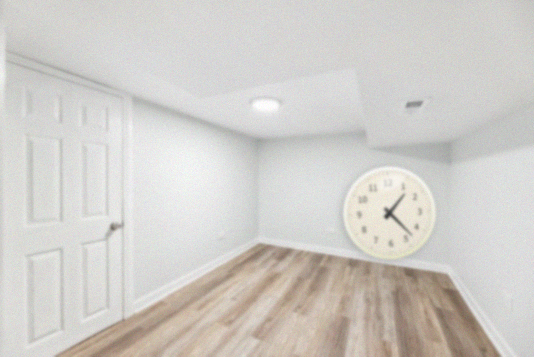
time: 1.23
